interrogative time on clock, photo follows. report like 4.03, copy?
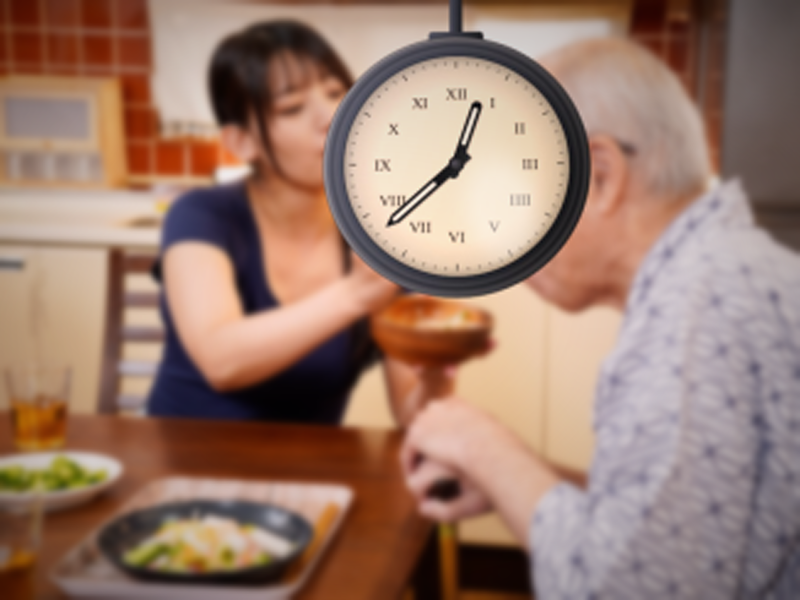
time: 12.38
